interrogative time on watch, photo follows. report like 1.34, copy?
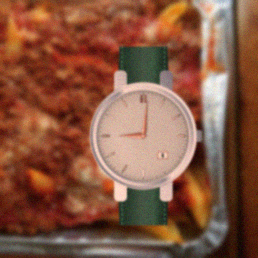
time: 9.01
